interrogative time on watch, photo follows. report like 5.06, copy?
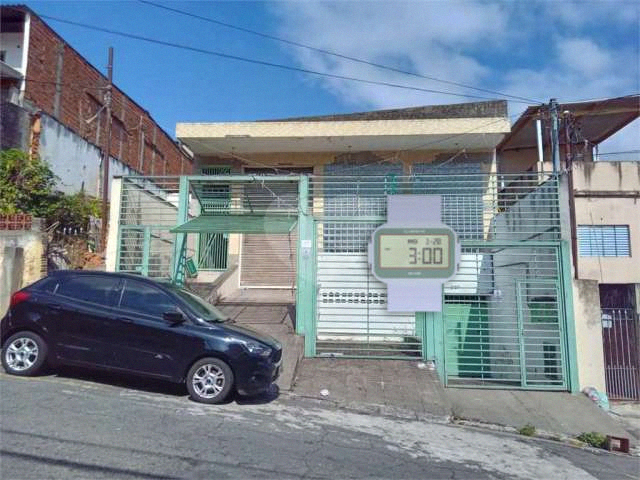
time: 3.00
